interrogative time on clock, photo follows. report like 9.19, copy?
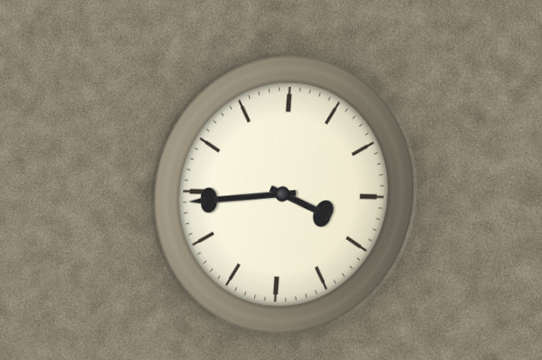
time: 3.44
